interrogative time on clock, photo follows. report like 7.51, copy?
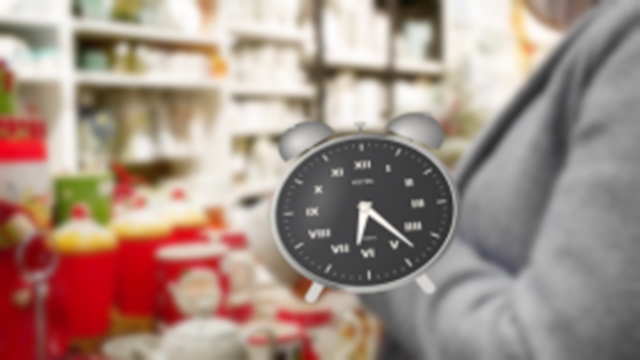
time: 6.23
